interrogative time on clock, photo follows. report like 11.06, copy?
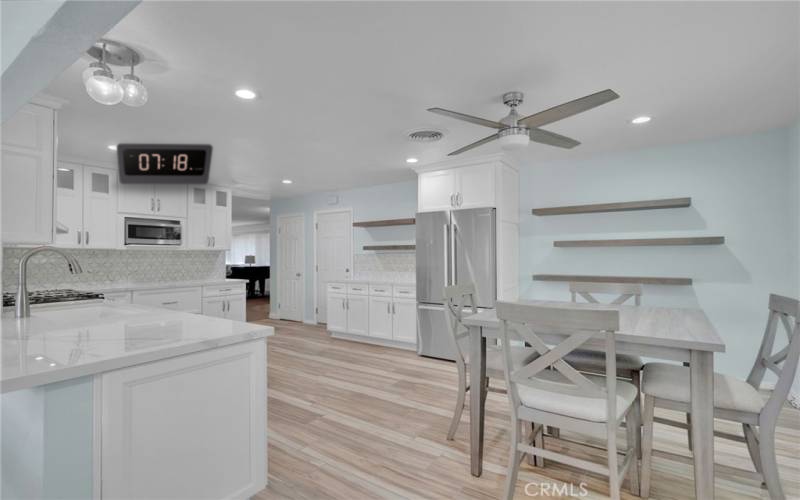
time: 7.18
